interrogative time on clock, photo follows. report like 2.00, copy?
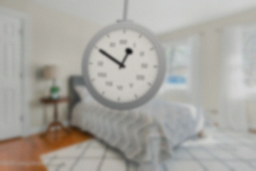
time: 12.50
